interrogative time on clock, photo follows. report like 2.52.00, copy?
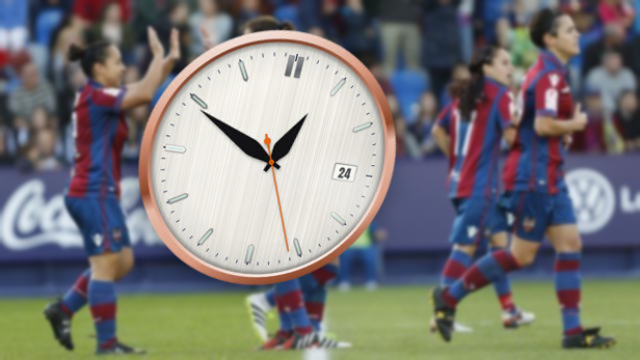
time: 12.49.26
